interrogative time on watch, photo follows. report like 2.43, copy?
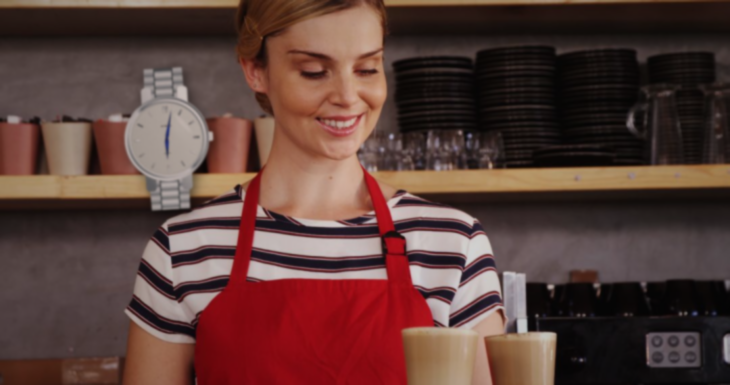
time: 6.02
